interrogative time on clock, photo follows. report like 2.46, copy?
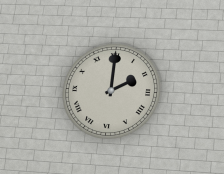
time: 2.00
